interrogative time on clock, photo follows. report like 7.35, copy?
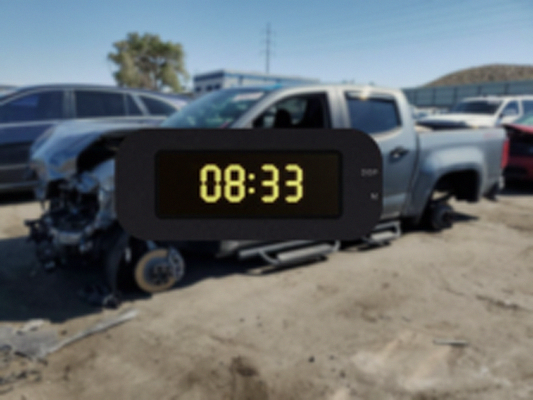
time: 8.33
